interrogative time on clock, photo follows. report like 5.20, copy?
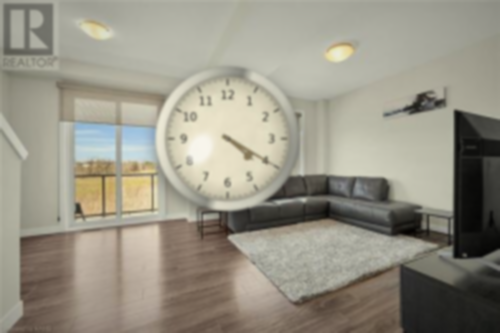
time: 4.20
